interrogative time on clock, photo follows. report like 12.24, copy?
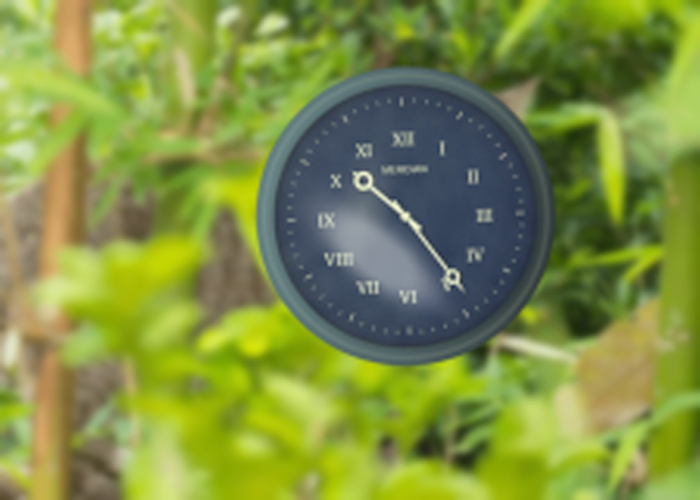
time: 10.24
